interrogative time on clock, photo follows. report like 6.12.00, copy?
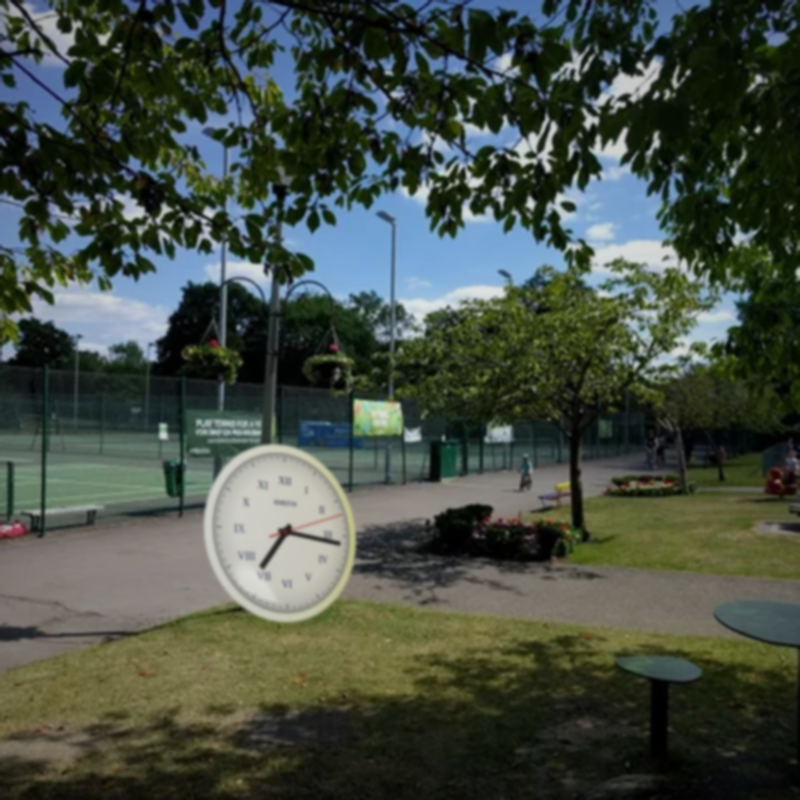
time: 7.16.12
